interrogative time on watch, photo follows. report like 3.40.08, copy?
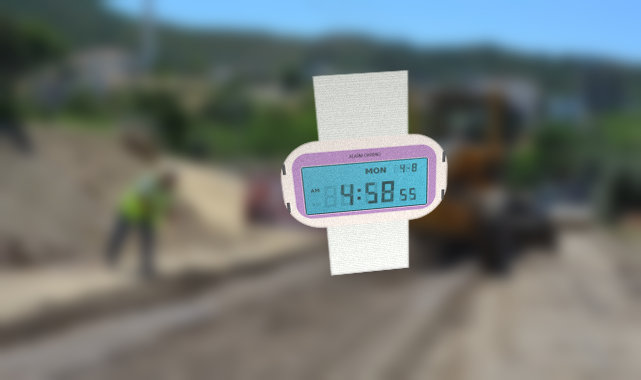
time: 4.58.55
